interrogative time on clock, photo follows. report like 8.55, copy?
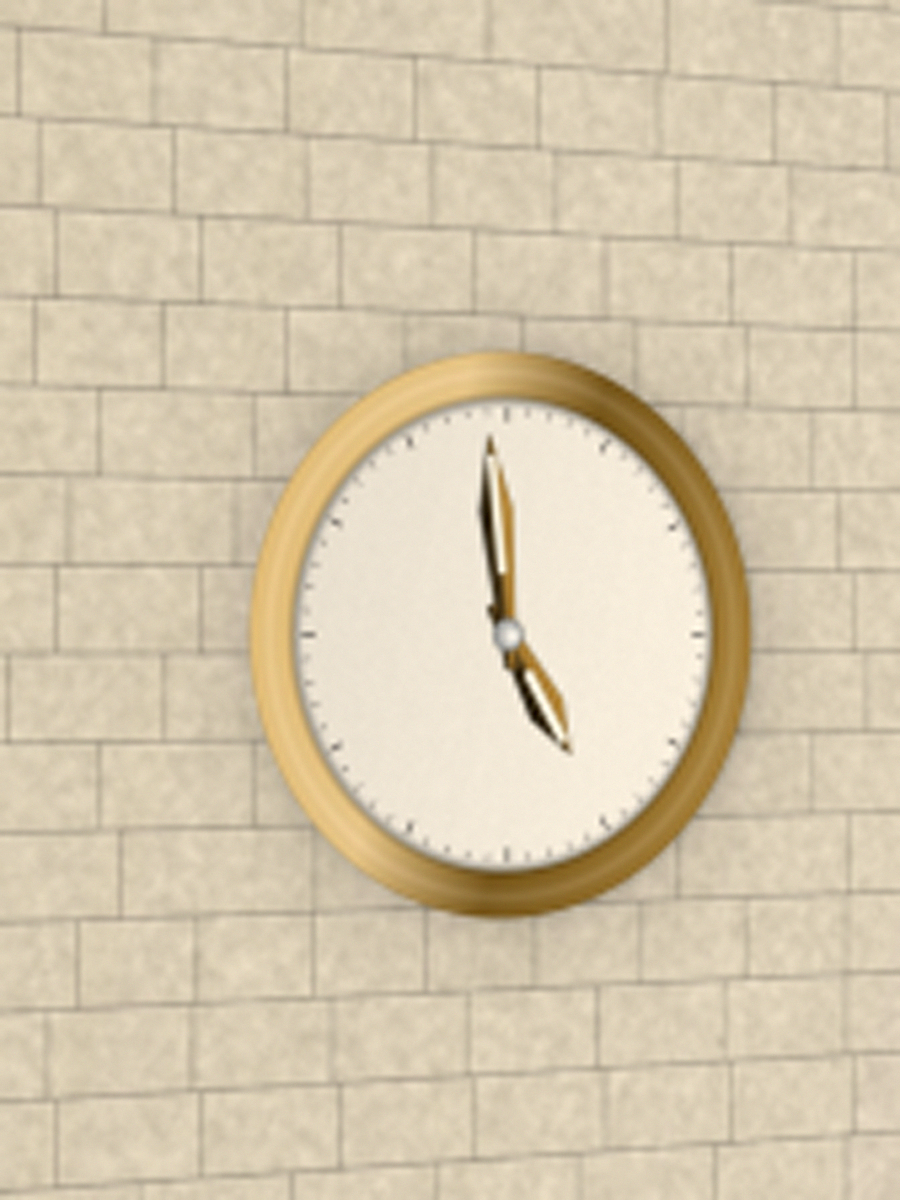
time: 4.59
